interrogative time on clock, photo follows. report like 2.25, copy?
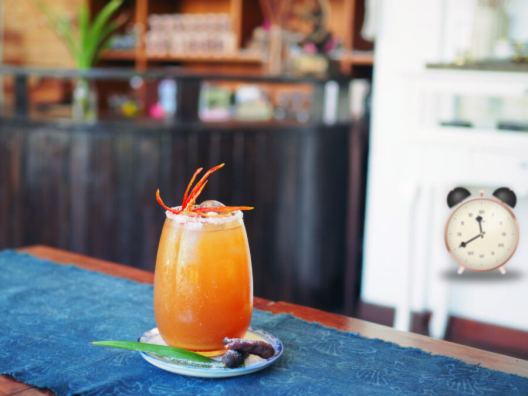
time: 11.40
